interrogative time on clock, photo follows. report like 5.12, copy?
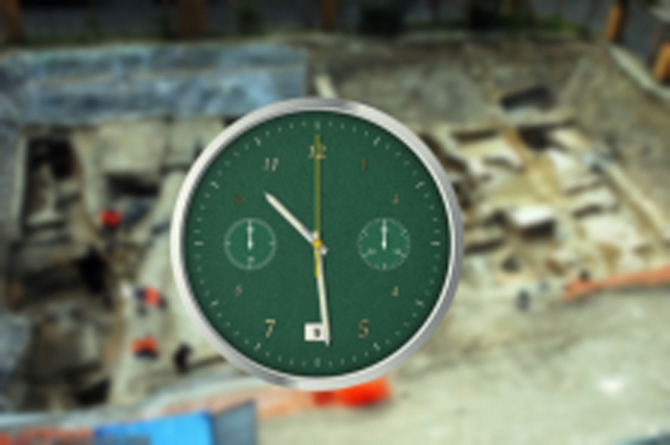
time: 10.29
